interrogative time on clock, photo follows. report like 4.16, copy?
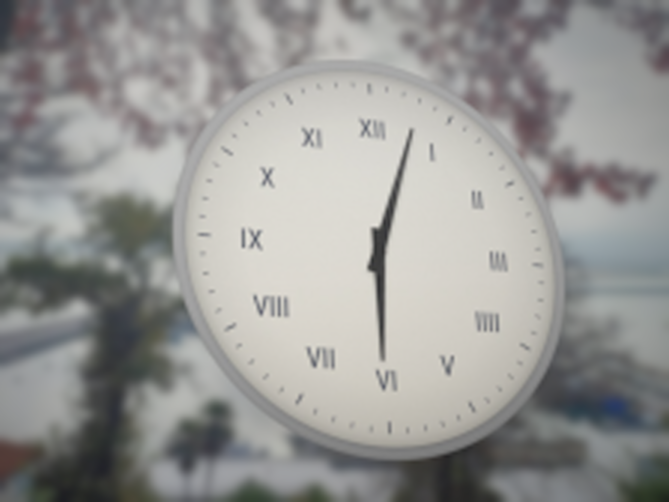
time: 6.03
